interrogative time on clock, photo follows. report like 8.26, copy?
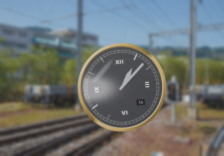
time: 1.08
